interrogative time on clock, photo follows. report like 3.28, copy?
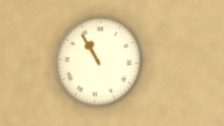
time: 10.54
